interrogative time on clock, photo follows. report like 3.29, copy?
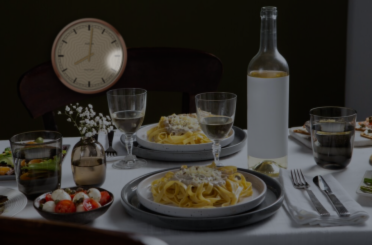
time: 8.01
